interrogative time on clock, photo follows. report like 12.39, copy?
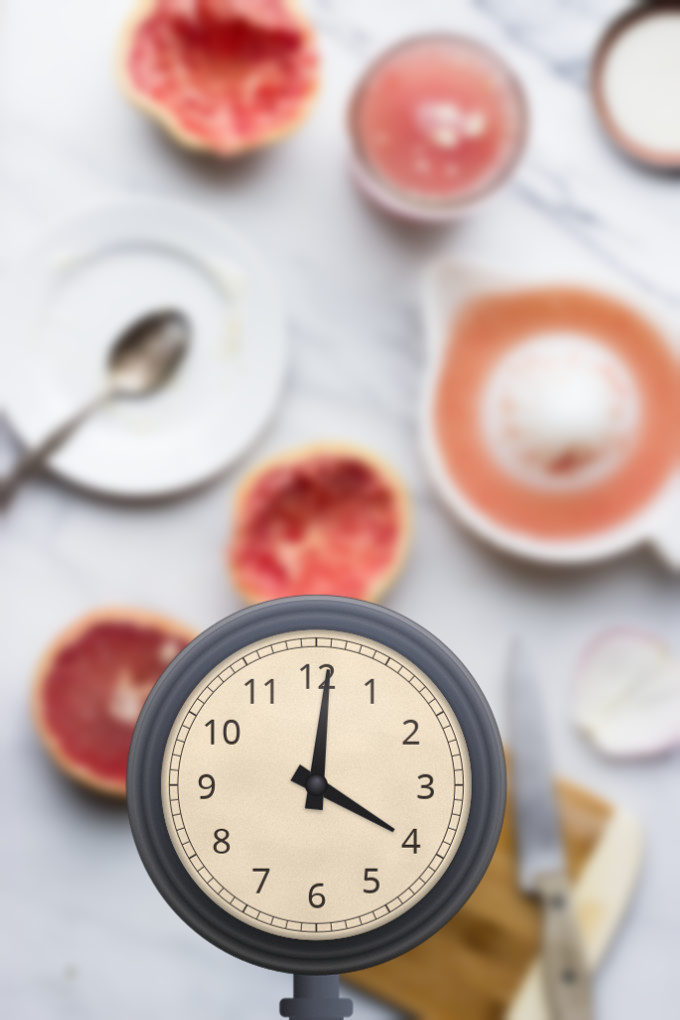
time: 4.01
